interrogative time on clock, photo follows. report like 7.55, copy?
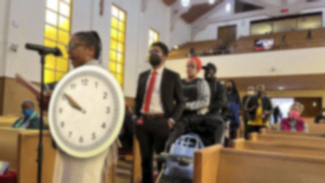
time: 9.51
